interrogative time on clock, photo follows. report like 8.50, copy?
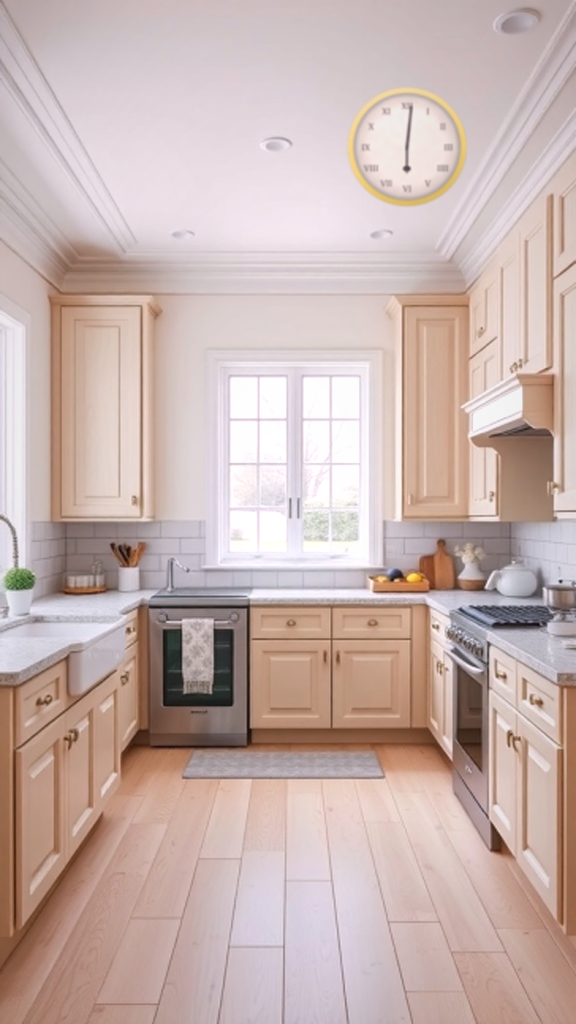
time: 6.01
